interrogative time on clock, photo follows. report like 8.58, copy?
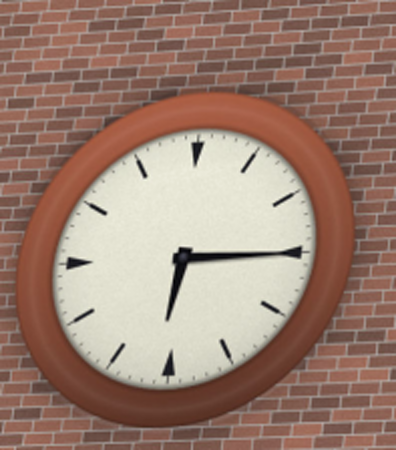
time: 6.15
